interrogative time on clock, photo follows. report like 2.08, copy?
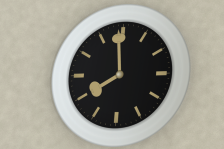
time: 7.59
